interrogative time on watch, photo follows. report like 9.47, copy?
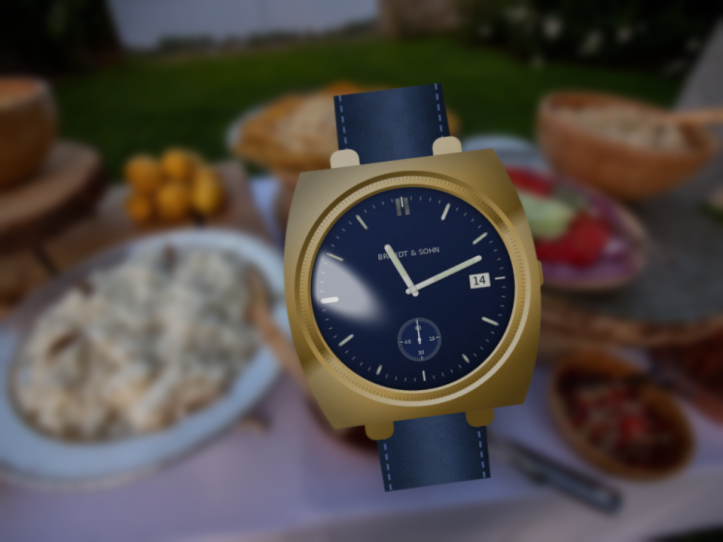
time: 11.12
